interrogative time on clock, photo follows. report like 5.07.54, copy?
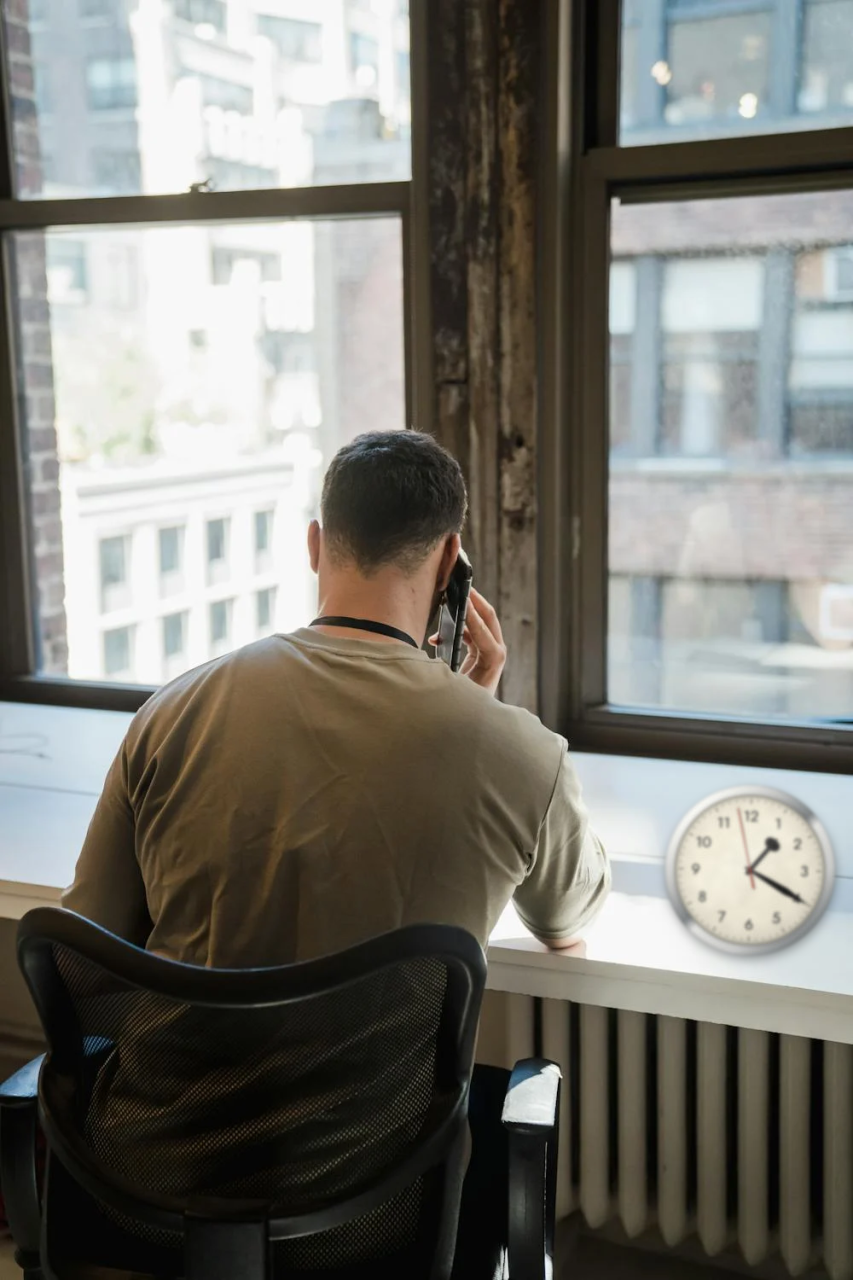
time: 1.19.58
